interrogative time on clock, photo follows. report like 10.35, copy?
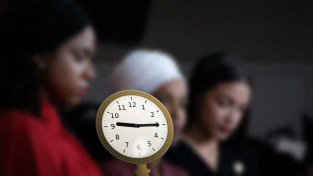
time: 9.15
